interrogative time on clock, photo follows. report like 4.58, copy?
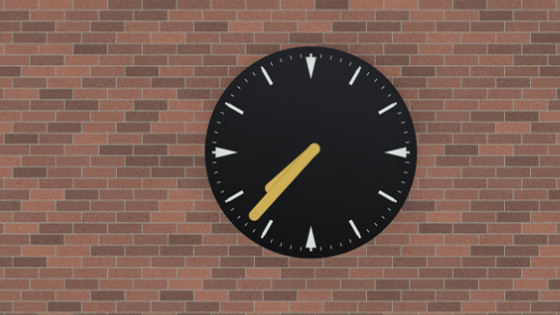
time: 7.37
